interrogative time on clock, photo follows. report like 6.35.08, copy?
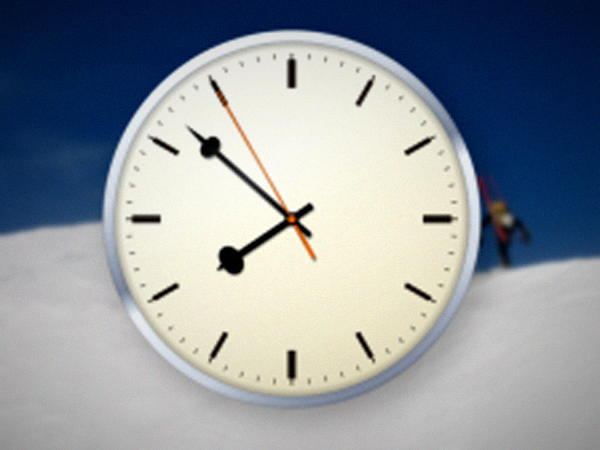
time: 7.51.55
